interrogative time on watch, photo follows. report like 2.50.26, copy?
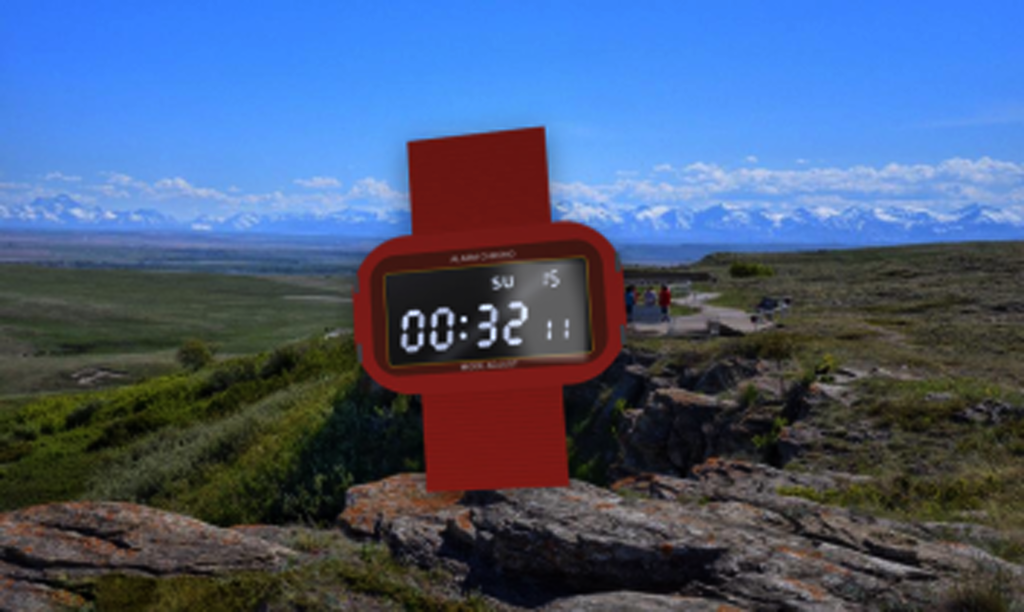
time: 0.32.11
